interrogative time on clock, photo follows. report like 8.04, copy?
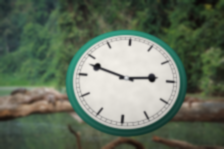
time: 2.48
